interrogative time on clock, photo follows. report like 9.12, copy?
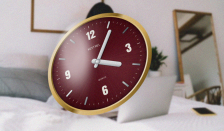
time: 4.06
